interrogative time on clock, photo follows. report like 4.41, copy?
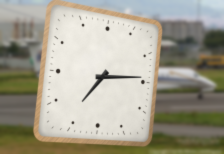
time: 7.14
